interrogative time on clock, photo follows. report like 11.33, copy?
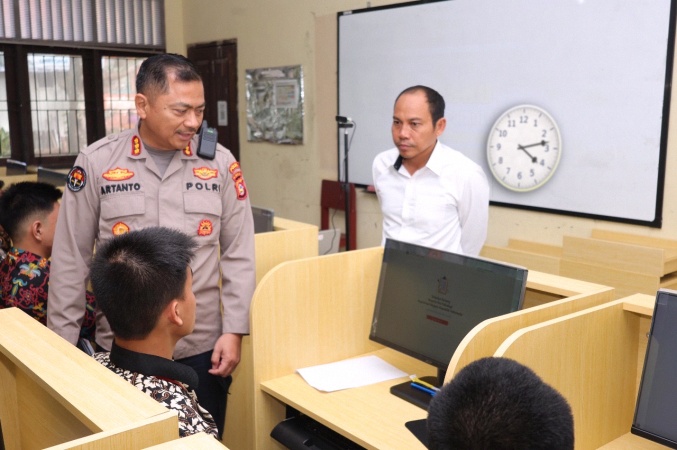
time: 4.13
